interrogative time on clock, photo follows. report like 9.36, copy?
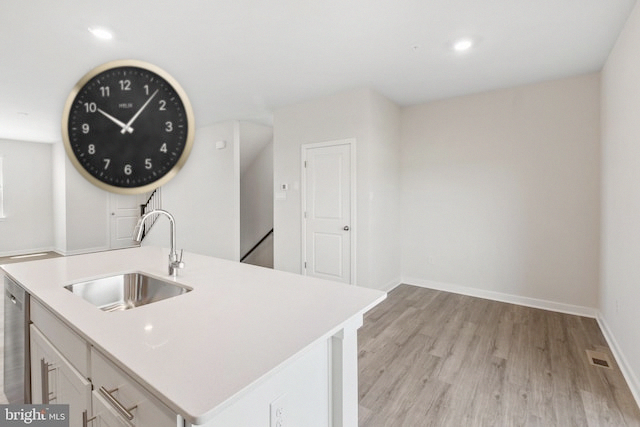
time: 10.07
